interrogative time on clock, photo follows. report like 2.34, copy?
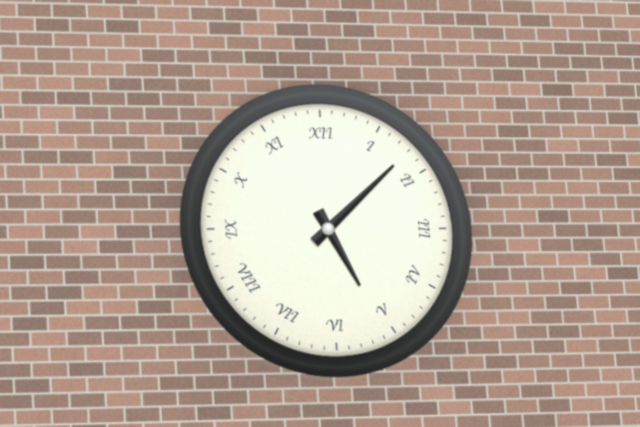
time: 5.08
